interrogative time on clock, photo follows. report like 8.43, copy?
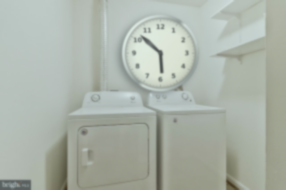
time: 5.52
